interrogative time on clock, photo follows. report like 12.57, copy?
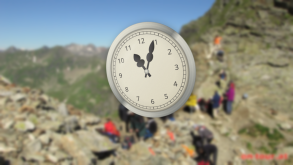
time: 11.04
